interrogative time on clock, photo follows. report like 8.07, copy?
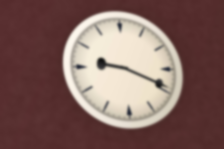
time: 9.19
